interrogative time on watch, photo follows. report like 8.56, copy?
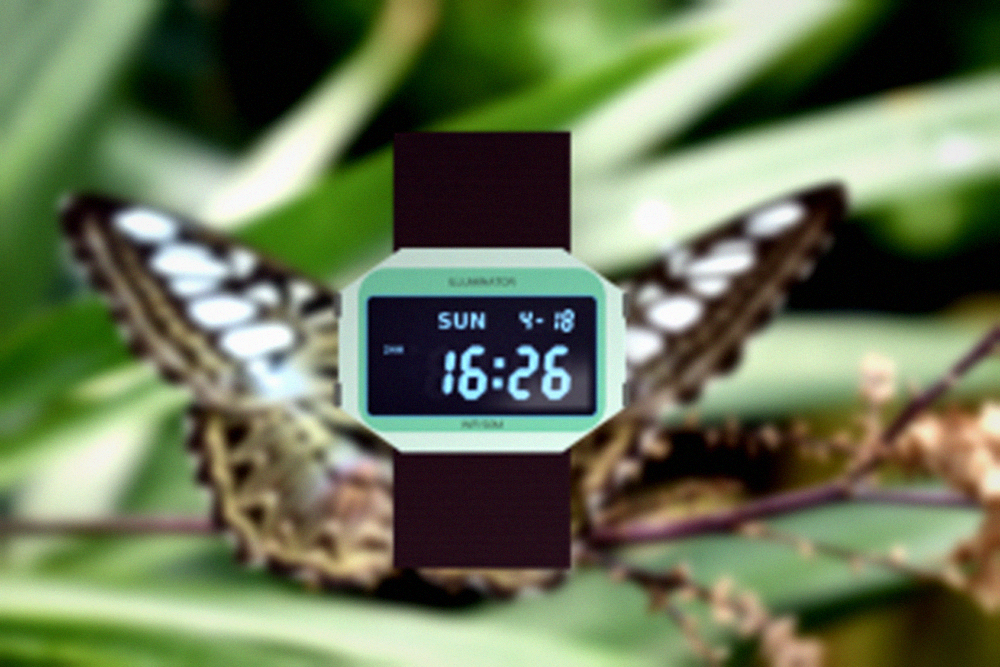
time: 16.26
